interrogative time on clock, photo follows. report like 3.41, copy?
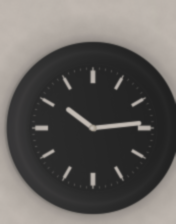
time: 10.14
